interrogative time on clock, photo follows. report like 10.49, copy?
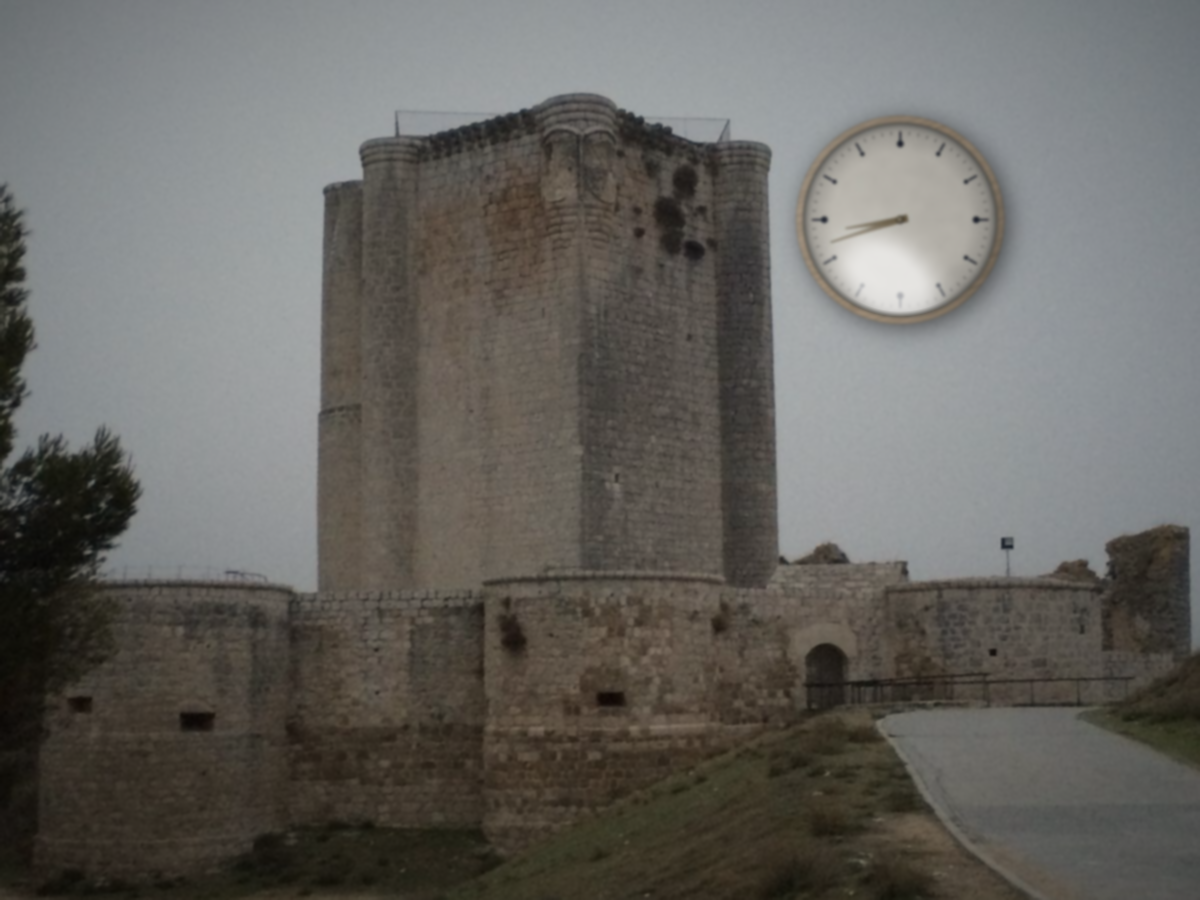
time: 8.42
